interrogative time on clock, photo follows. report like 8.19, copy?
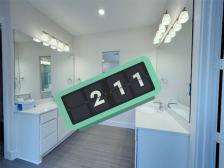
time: 2.11
